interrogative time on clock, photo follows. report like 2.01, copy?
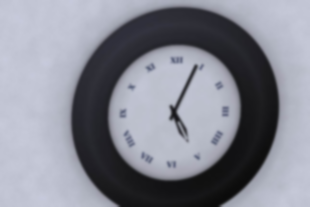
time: 5.04
